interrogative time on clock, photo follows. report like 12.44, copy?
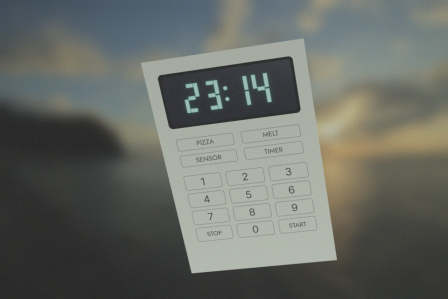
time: 23.14
